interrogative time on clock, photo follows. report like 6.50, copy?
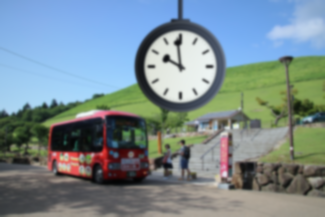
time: 9.59
